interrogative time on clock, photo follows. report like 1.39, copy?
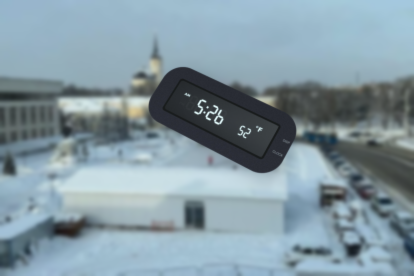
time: 5.26
